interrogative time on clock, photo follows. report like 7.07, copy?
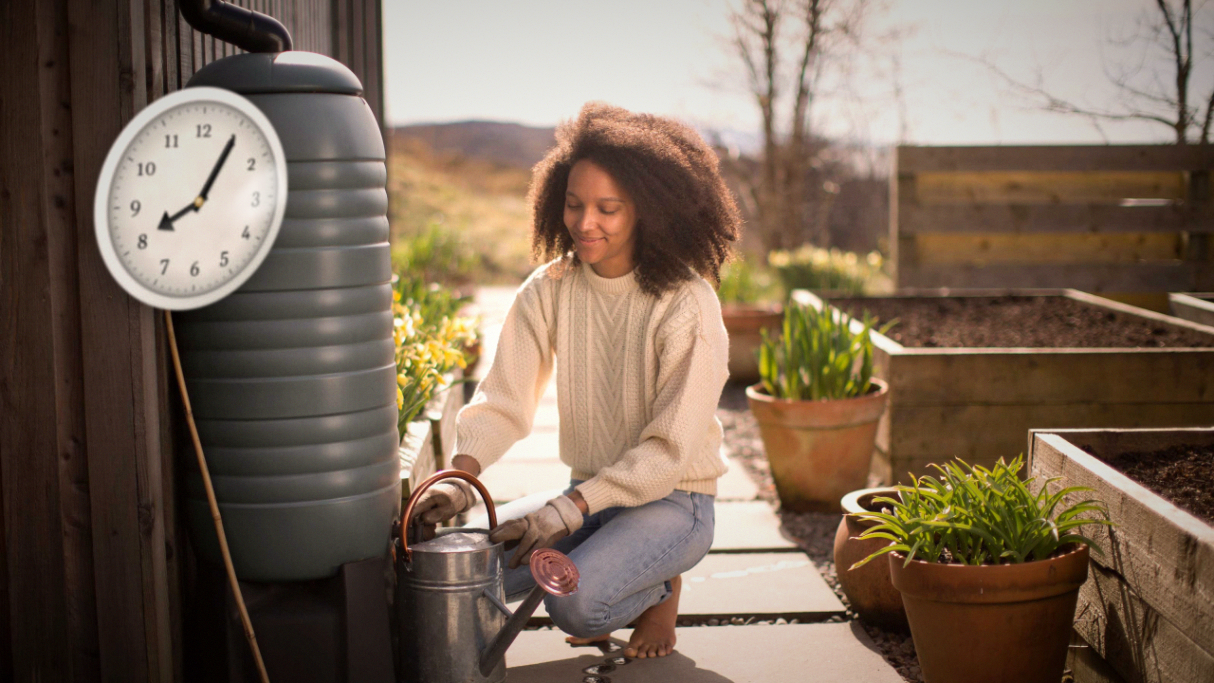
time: 8.05
